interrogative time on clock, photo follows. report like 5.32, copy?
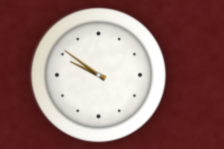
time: 9.51
